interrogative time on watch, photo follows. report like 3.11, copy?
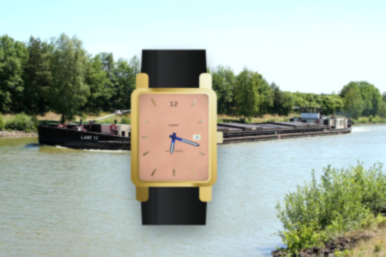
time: 6.18
